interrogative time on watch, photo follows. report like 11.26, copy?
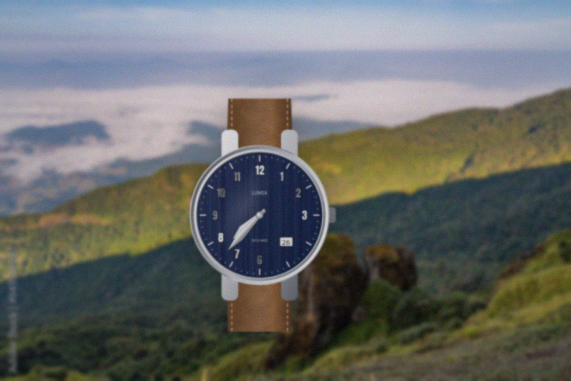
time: 7.37
